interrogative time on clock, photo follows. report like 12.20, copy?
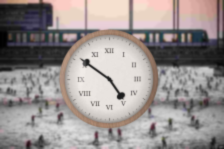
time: 4.51
